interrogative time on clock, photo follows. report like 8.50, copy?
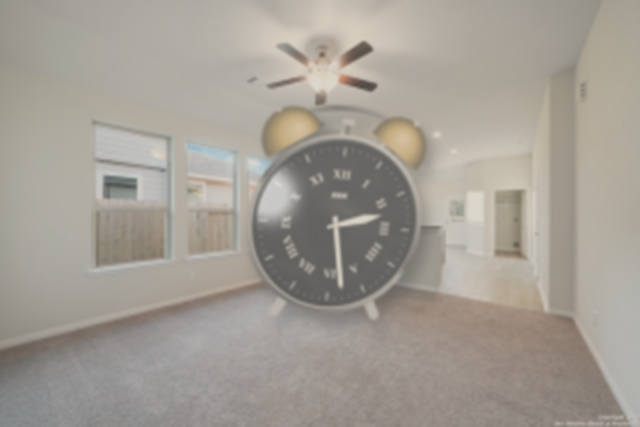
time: 2.28
